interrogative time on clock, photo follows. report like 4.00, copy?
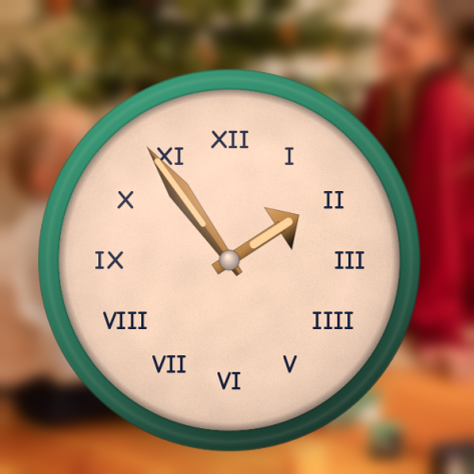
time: 1.54
